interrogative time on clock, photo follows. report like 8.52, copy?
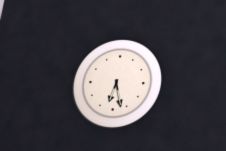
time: 6.27
